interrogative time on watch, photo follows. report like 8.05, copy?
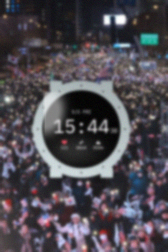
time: 15.44
